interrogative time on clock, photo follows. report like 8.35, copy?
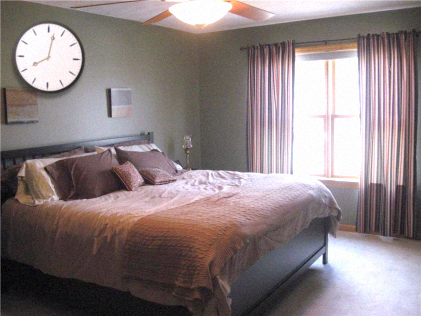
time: 8.02
